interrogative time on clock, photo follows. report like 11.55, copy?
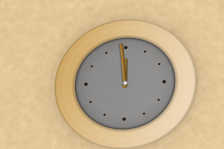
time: 11.59
